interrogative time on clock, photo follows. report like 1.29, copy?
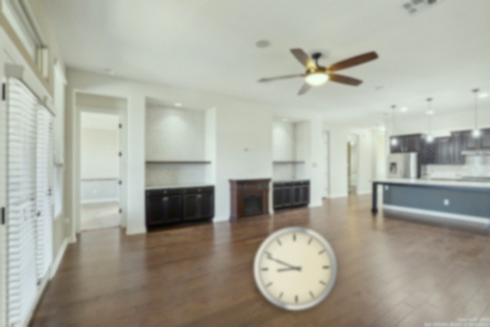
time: 8.49
